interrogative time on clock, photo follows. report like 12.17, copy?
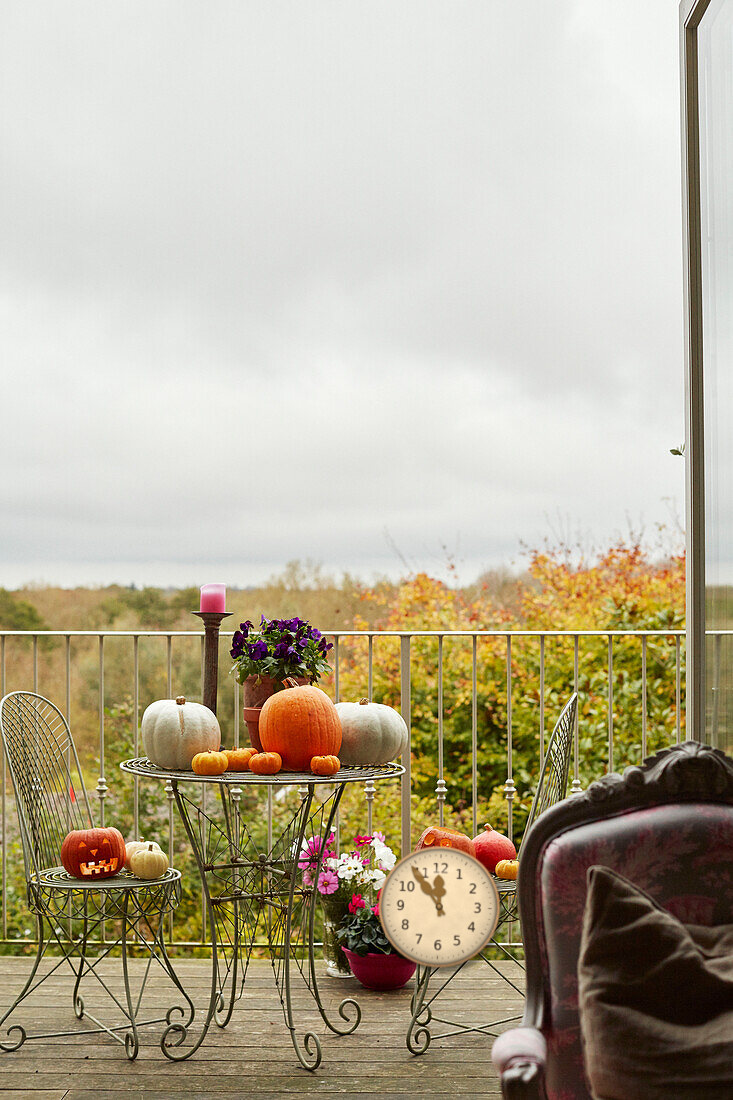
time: 11.54
